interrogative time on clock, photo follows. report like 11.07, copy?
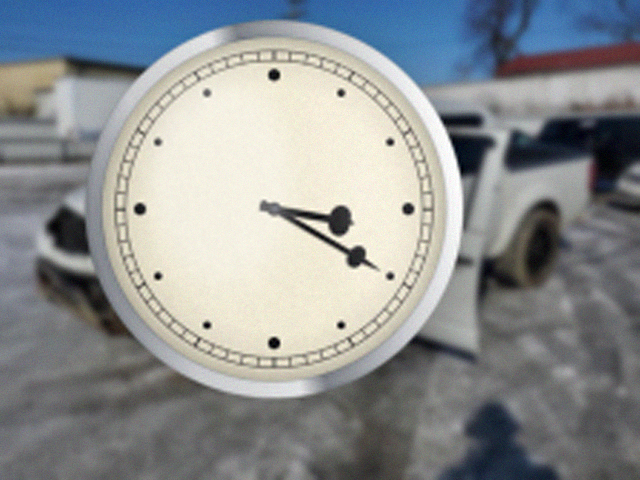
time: 3.20
